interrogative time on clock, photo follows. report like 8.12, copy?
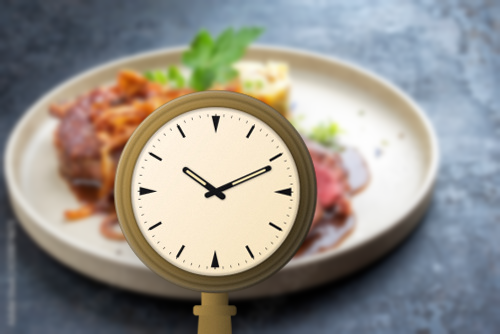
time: 10.11
